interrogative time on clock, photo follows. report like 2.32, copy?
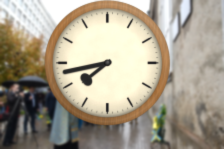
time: 7.43
